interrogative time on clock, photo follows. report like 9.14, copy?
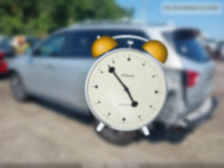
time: 4.53
